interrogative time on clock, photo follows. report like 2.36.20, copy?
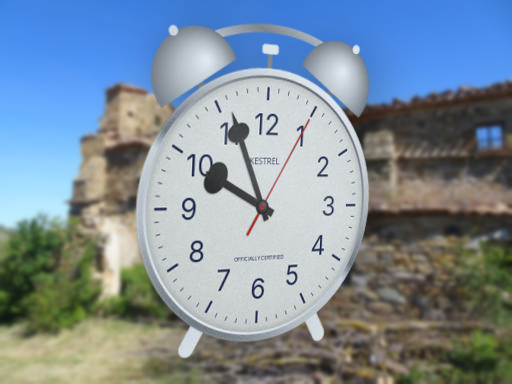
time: 9.56.05
